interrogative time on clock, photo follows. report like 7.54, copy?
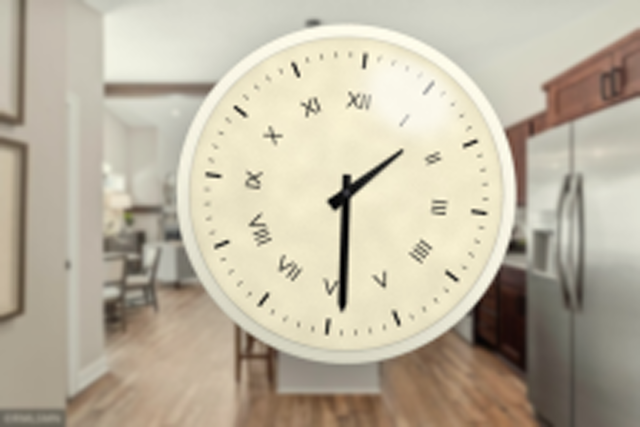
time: 1.29
